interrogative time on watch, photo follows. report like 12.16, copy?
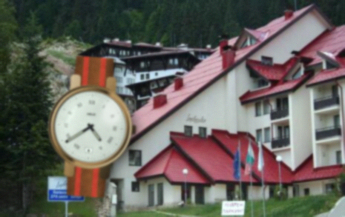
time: 4.39
